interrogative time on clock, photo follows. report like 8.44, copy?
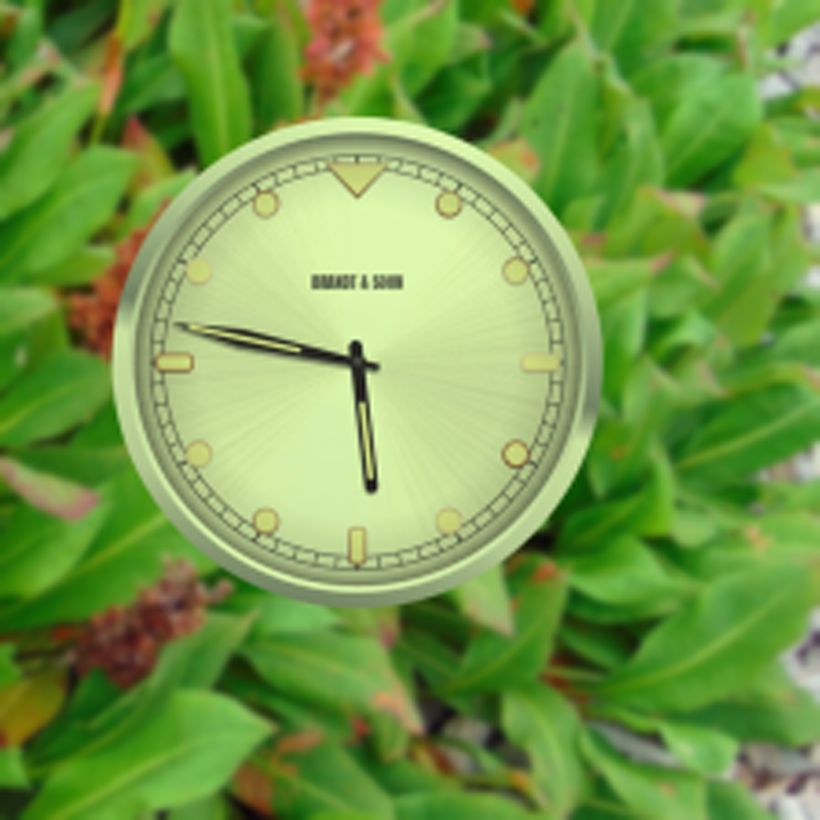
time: 5.47
